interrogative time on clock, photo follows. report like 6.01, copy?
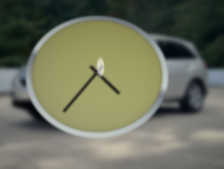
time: 4.36
